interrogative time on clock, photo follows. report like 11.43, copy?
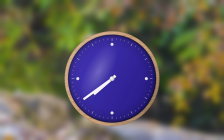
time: 7.39
